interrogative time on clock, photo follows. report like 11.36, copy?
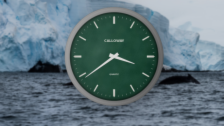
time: 3.39
